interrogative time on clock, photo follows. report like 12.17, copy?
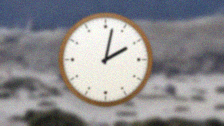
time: 2.02
